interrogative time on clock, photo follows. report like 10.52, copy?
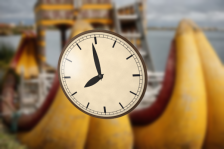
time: 7.59
